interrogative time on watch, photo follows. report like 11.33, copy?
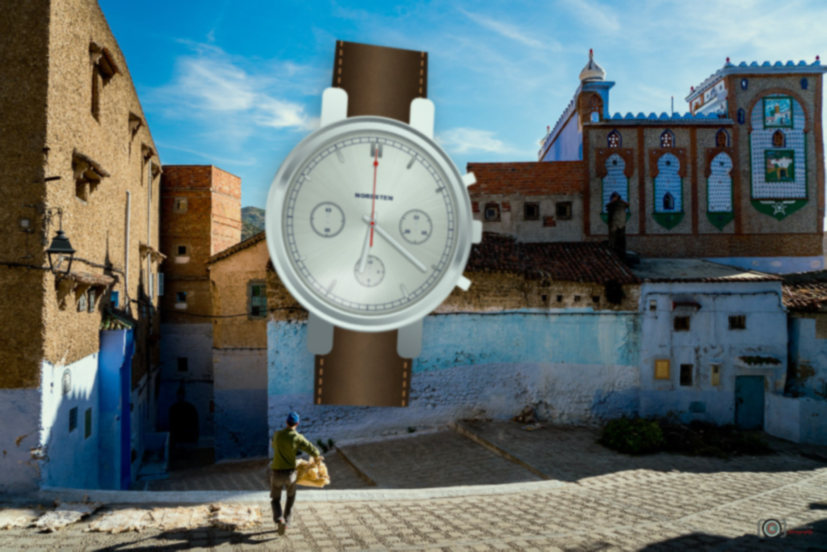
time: 6.21
